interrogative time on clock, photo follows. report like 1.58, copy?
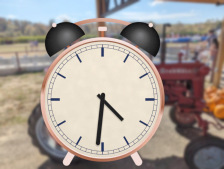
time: 4.31
